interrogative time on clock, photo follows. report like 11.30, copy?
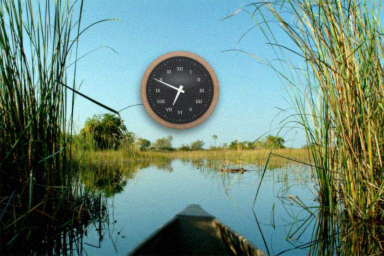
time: 6.49
